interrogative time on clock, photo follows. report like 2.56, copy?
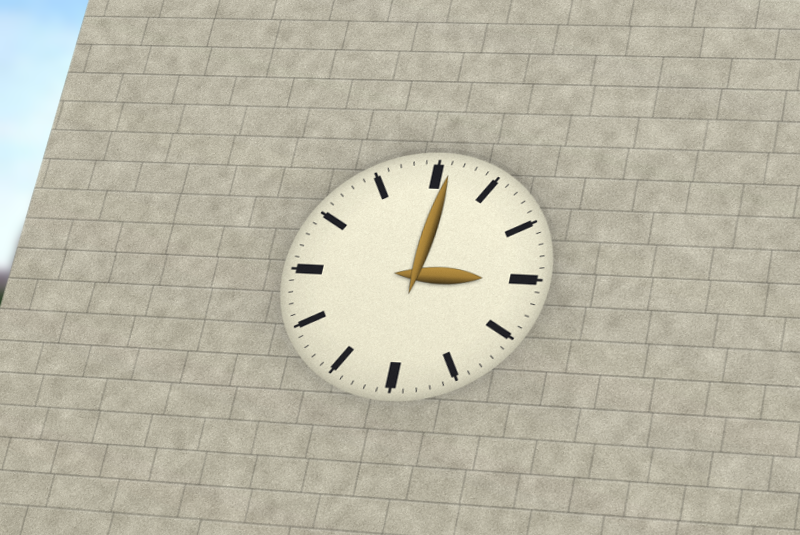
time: 3.01
